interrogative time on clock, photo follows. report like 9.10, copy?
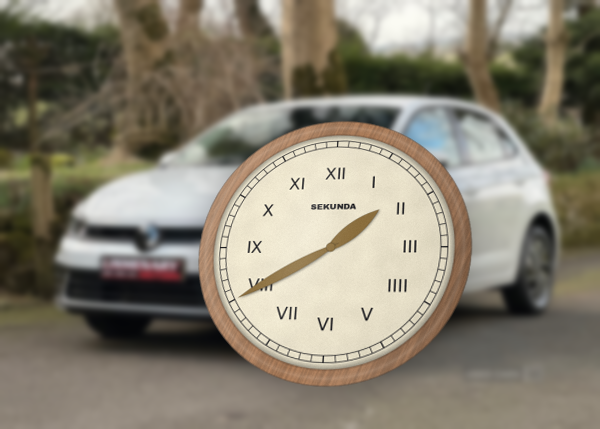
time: 1.40
